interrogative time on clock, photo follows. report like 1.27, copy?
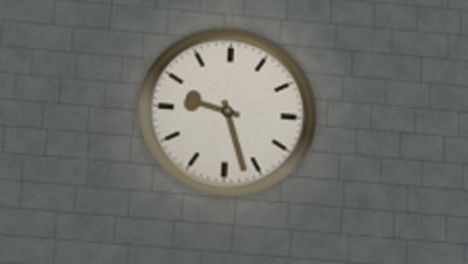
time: 9.27
